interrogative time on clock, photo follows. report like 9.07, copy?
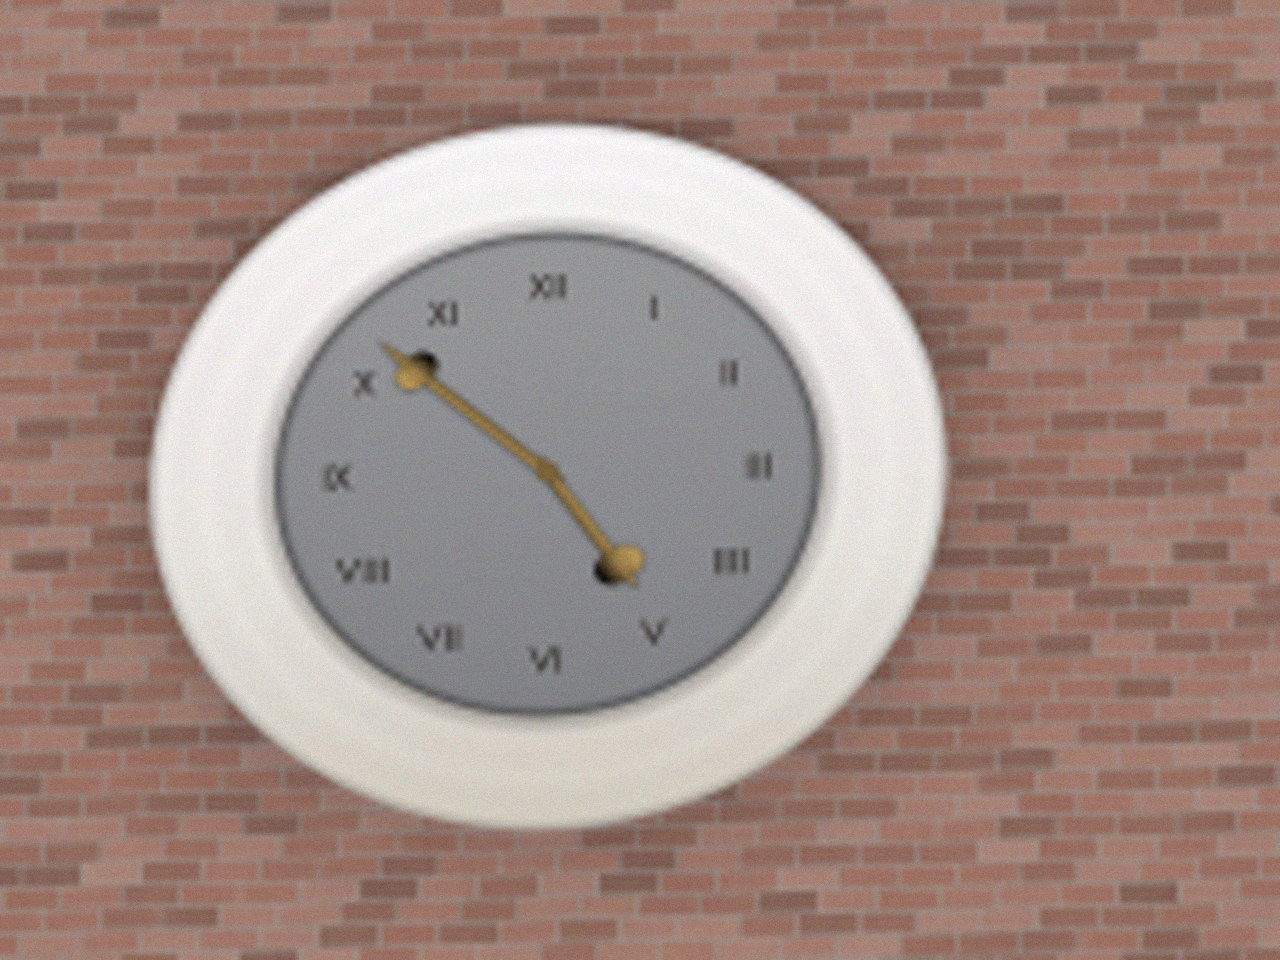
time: 4.52
